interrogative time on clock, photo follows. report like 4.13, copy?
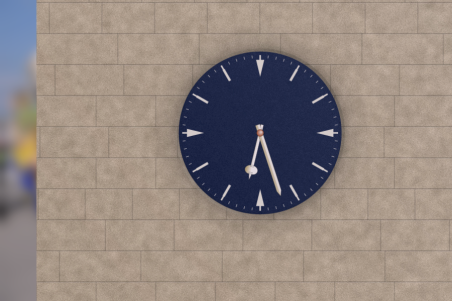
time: 6.27
